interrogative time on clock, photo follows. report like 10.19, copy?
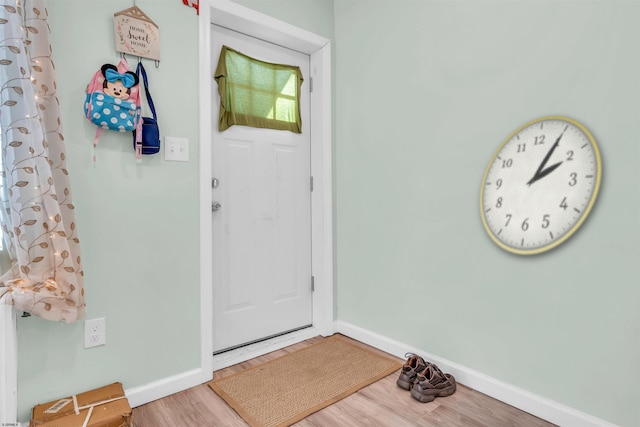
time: 2.05
